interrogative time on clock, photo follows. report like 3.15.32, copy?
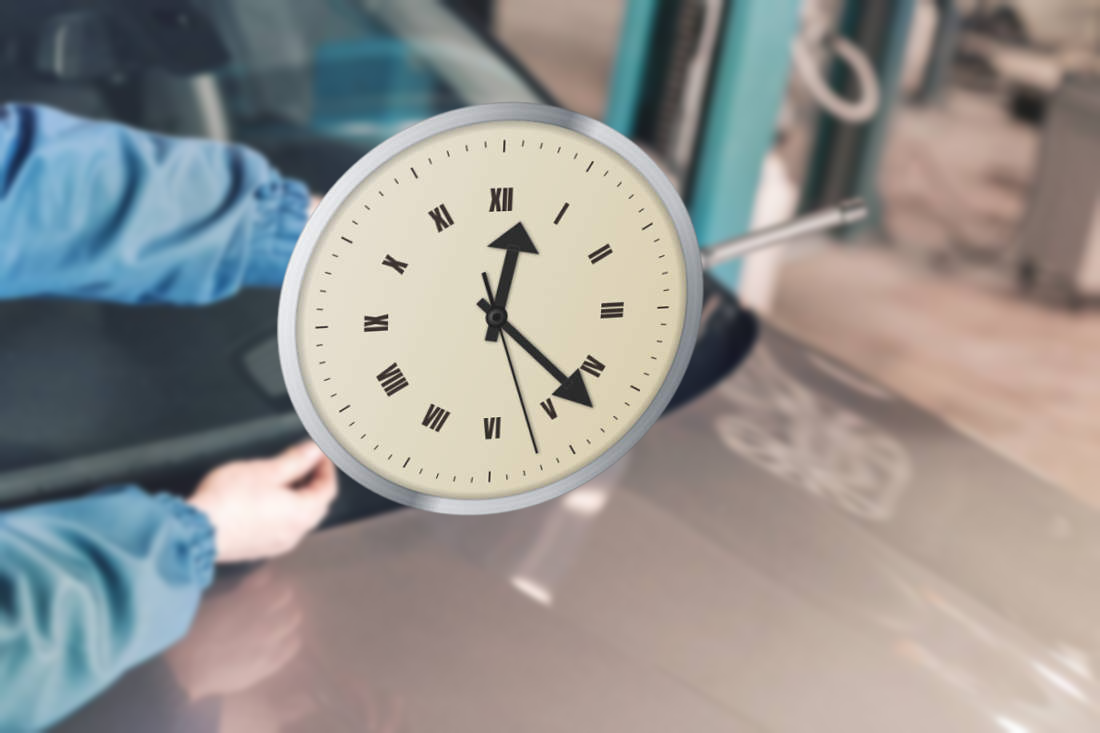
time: 12.22.27
